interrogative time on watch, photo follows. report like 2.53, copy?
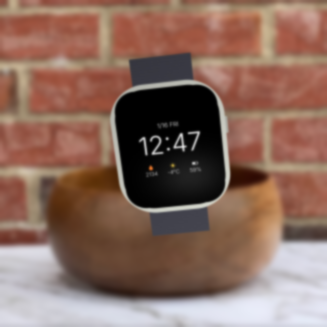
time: 12.47
